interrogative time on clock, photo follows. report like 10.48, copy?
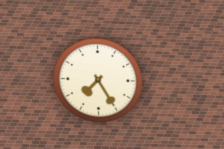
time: 7.25
